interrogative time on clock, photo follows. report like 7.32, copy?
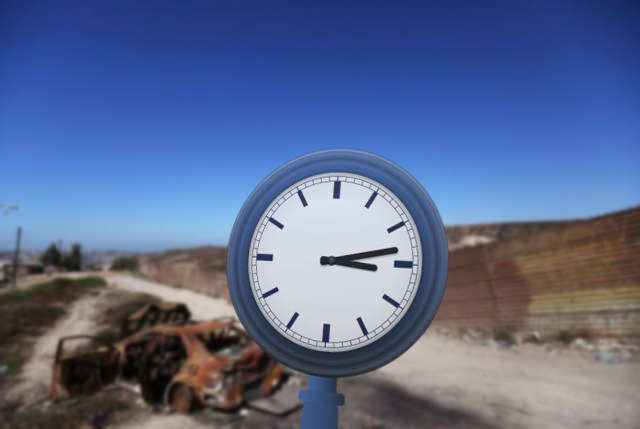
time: 3.13
